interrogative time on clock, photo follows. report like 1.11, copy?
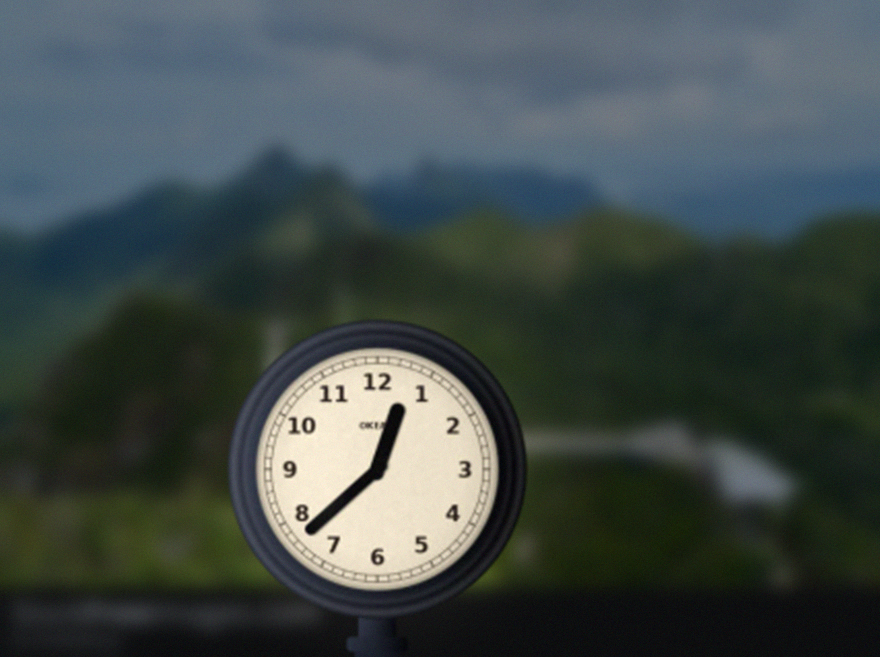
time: 12.38
